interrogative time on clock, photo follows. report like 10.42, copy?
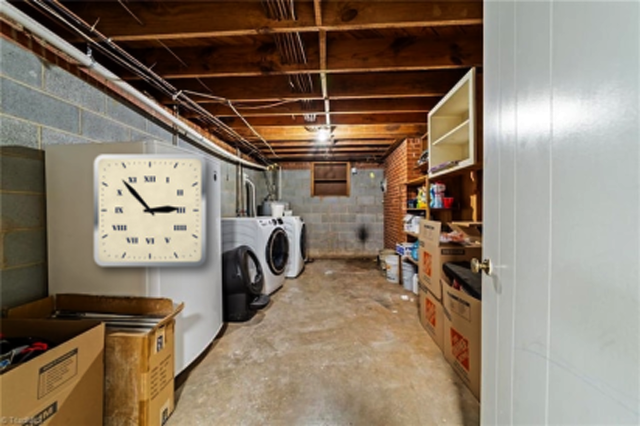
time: 2.53
